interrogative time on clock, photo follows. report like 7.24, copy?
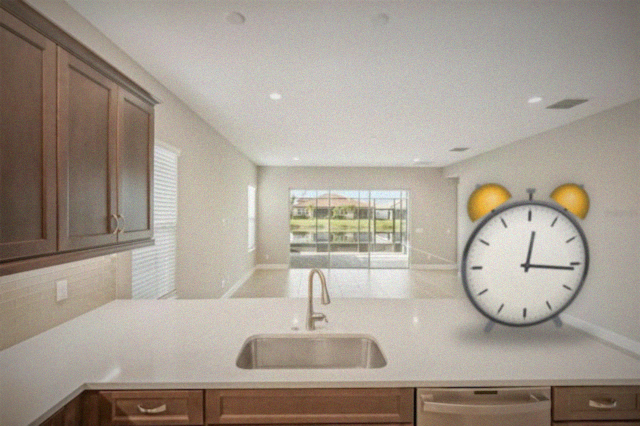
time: 12.16
